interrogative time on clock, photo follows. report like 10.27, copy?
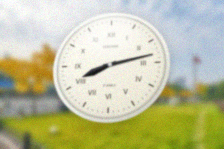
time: 8.13
